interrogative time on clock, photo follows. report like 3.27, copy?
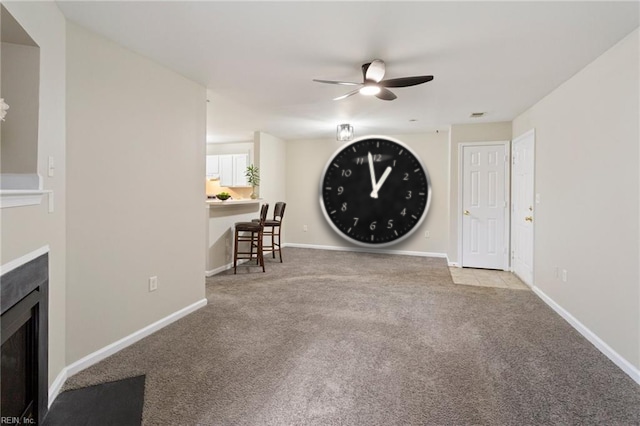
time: 12.58
